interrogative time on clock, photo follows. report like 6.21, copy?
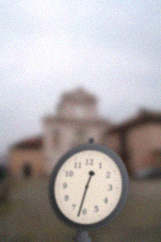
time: 12.32
